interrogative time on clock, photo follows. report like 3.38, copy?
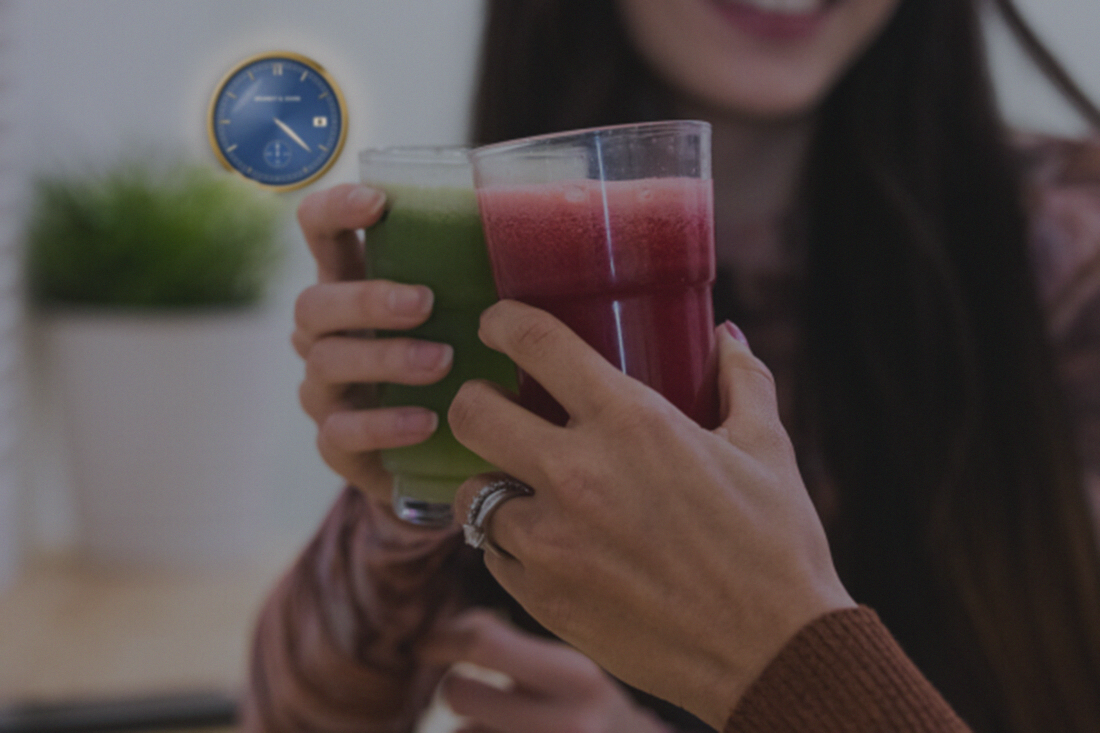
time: 4.22
